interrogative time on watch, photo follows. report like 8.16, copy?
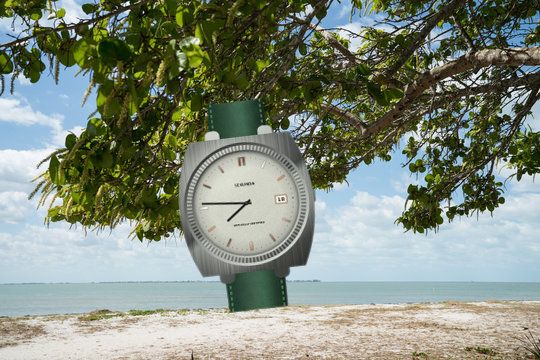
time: 7.46
